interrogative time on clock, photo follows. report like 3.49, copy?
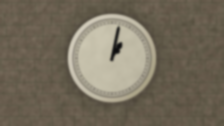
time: 1.02
